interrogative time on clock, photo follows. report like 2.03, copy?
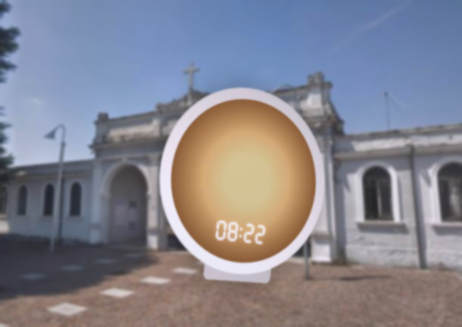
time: 8.22
